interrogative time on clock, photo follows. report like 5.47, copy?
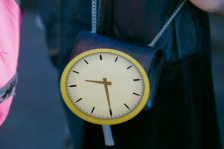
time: 9.30
